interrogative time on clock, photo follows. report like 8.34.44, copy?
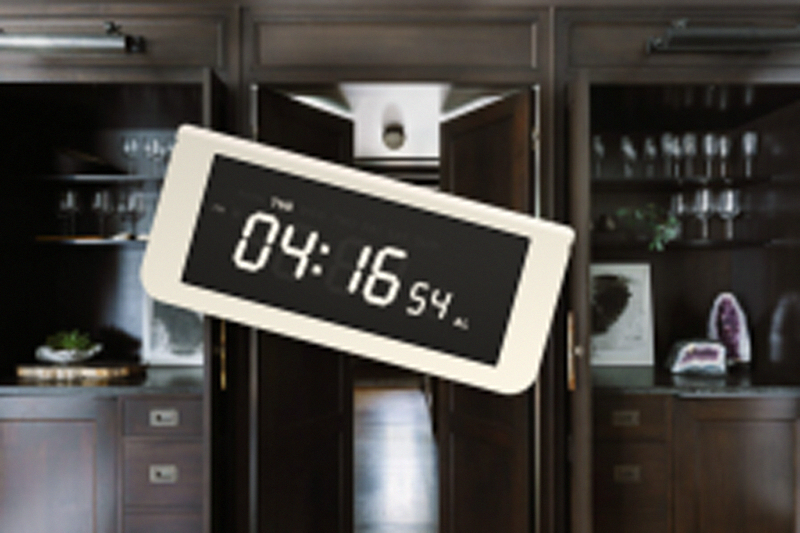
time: 4.16.54
